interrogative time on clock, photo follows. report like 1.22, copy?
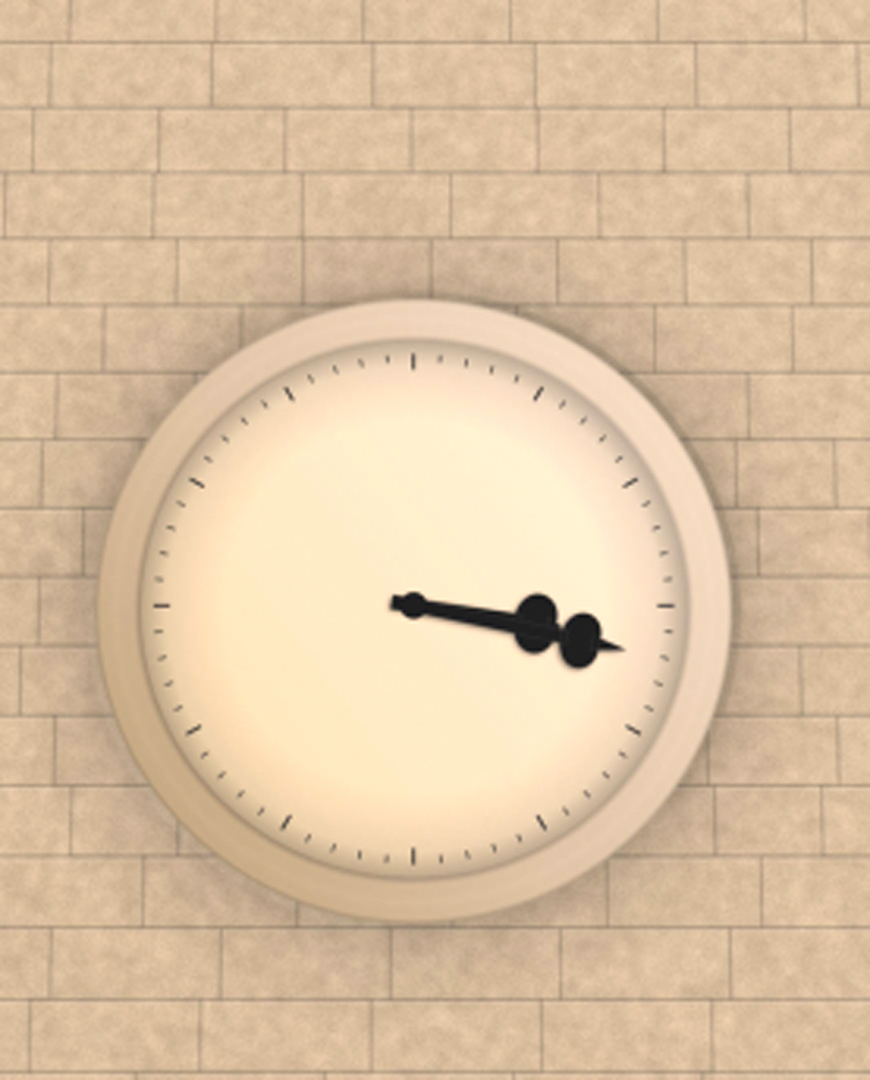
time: 3.17
